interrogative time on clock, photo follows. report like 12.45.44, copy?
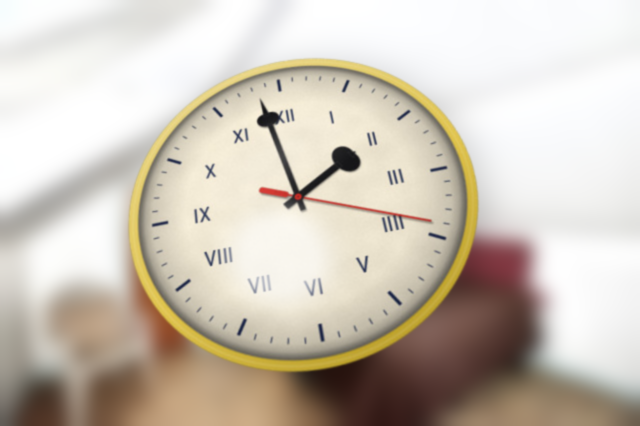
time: 1.58.19
